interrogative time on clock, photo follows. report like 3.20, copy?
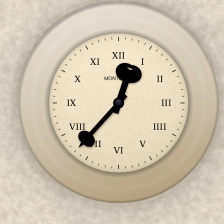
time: 12.37
